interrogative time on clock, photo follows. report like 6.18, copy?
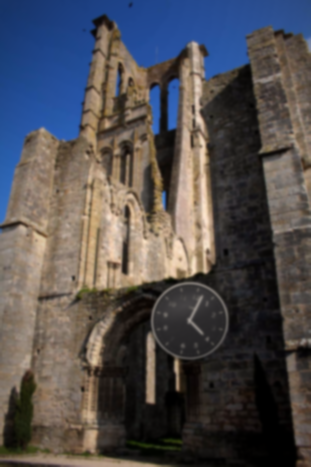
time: 4.02
